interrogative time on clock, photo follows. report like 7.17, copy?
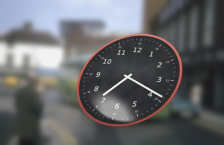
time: 7.19
